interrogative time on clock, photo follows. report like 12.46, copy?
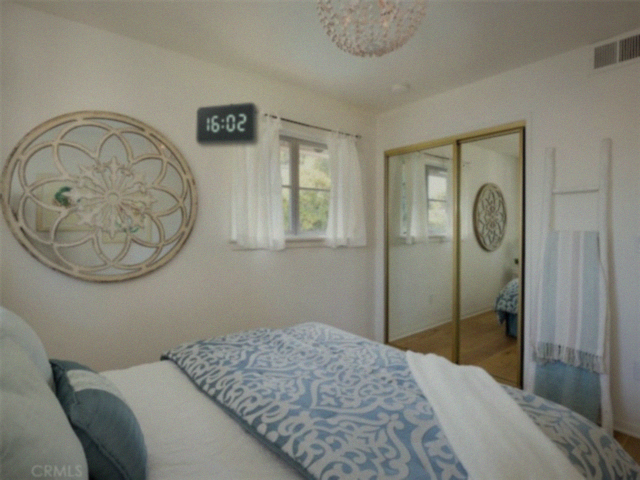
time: 16.02
